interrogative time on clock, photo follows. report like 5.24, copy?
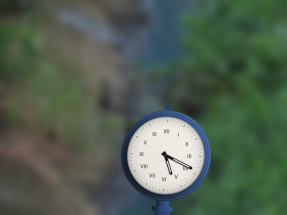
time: 5.19
